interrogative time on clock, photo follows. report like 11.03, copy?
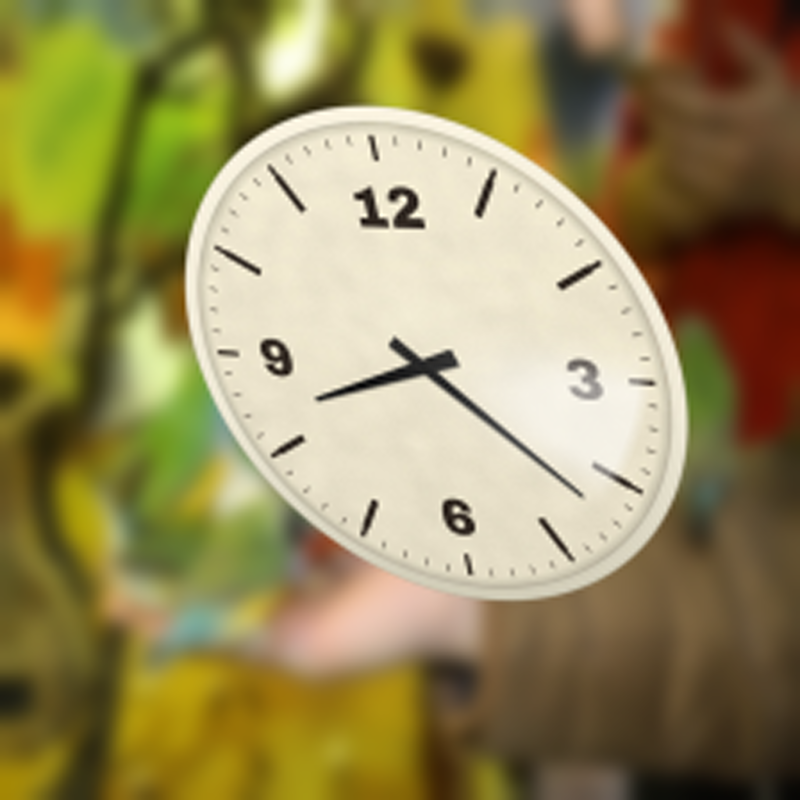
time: 8.22
